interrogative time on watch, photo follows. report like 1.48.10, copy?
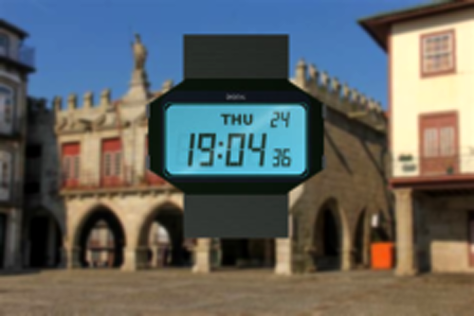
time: 19.04.36
